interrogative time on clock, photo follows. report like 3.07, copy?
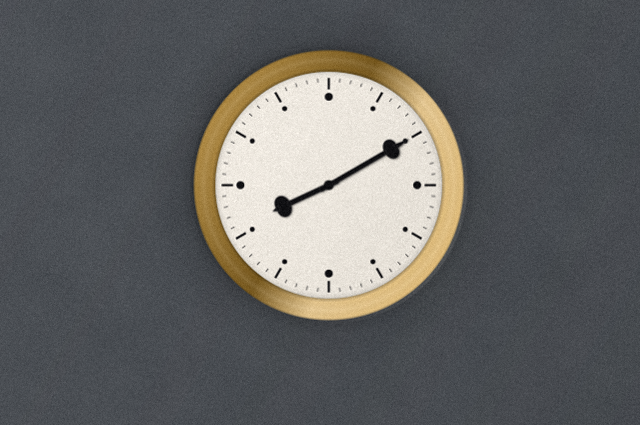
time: 8.10
